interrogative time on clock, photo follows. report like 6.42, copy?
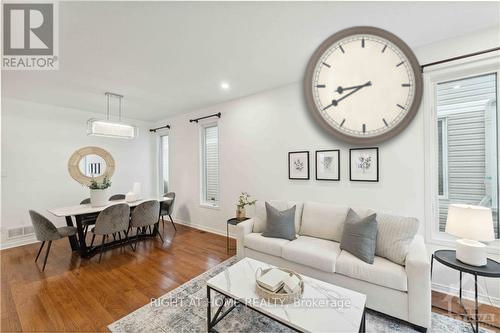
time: 8.40
